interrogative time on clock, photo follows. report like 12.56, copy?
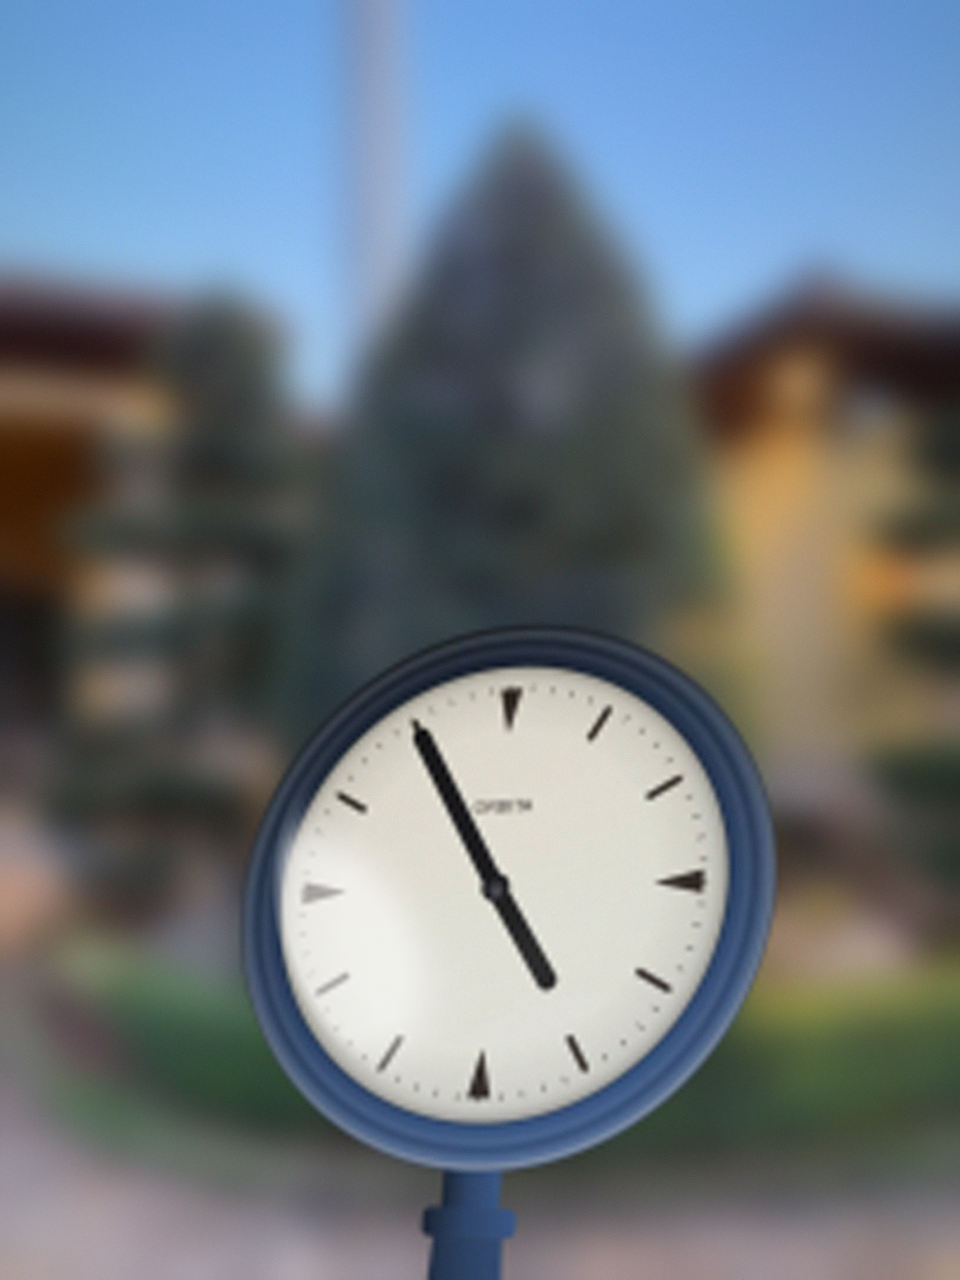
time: 4.55
